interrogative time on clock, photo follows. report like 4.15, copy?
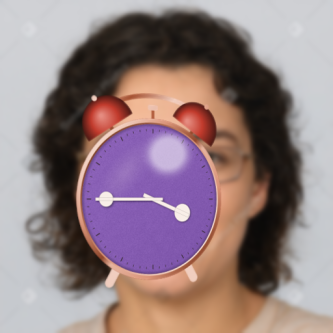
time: 3.45
